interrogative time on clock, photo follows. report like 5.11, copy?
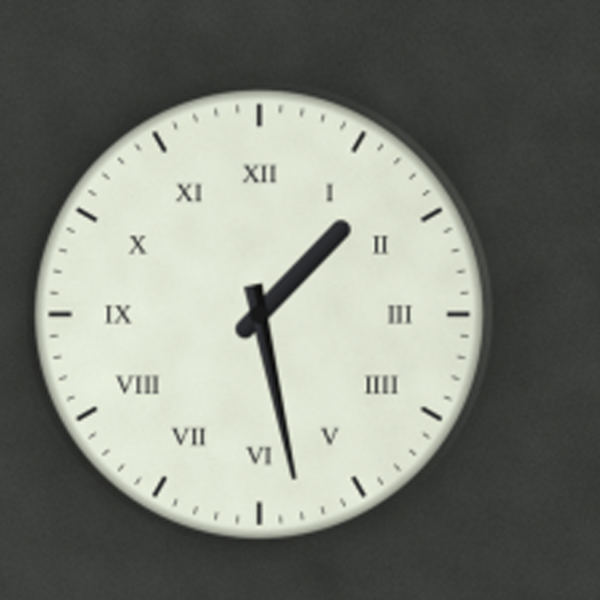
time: 1.28
